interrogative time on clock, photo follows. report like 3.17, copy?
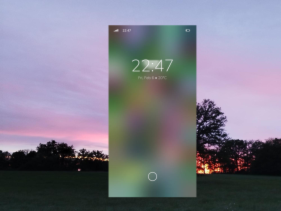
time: 22.47
